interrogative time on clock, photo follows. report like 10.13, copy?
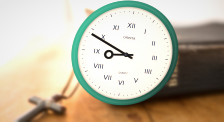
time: 8.49
